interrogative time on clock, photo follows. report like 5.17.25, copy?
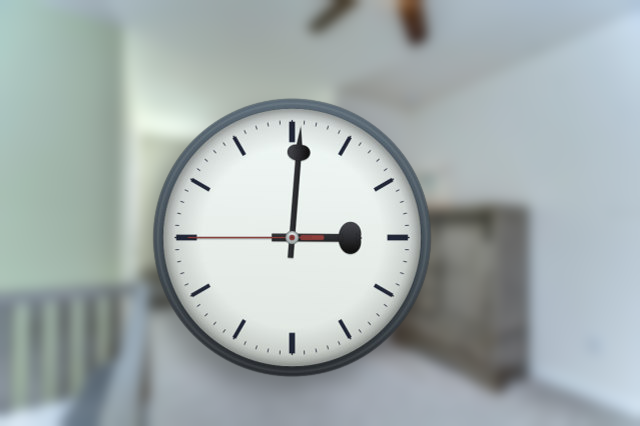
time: 3.00.45
